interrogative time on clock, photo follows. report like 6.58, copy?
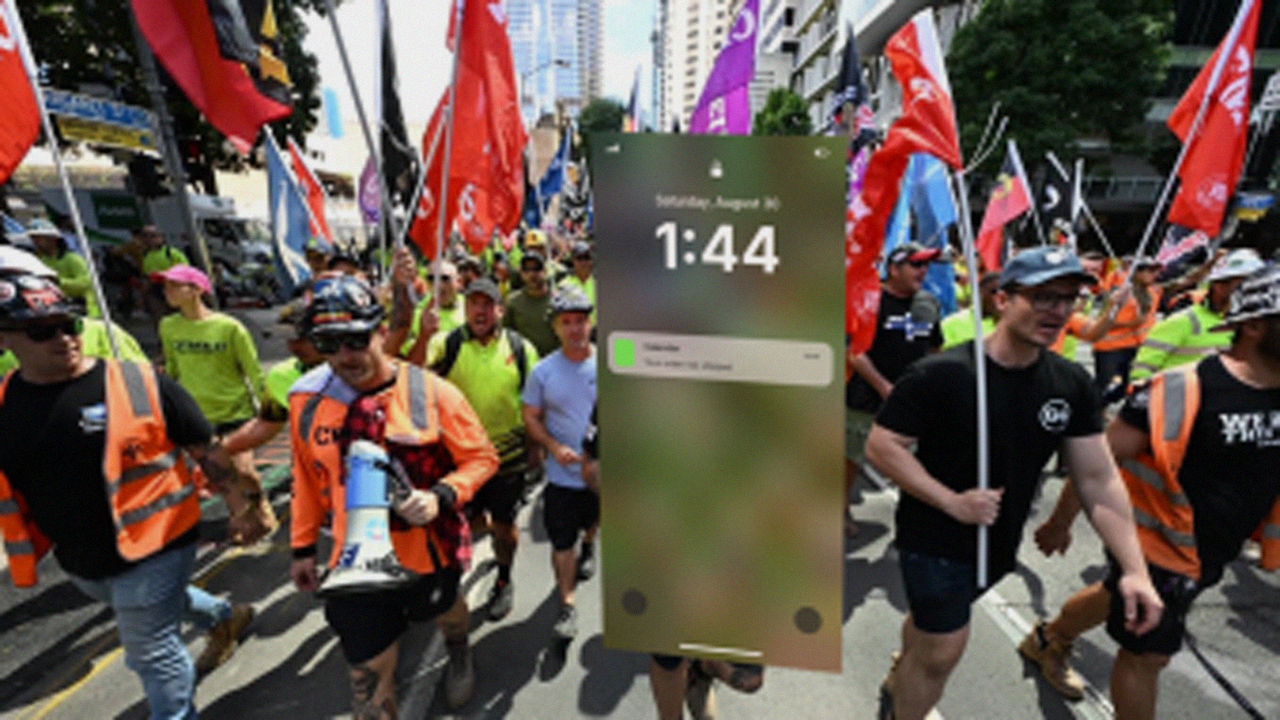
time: 1.44
